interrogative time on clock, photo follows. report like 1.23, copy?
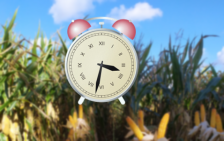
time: 3.32
